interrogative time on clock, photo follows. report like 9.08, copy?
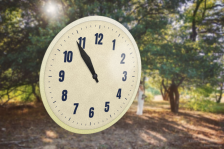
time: 10.54
